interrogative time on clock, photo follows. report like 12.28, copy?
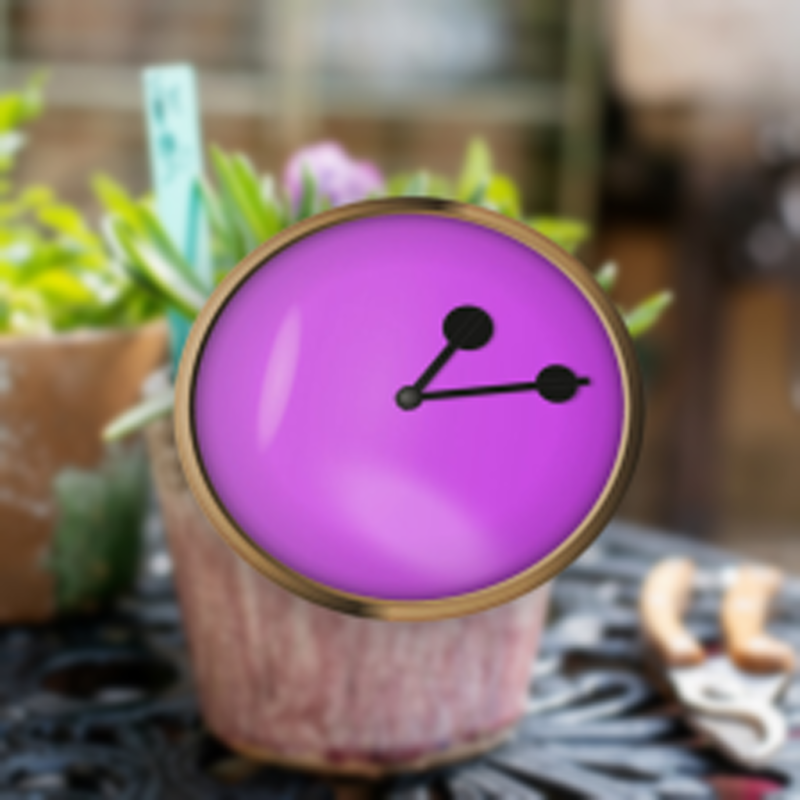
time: 1.14
